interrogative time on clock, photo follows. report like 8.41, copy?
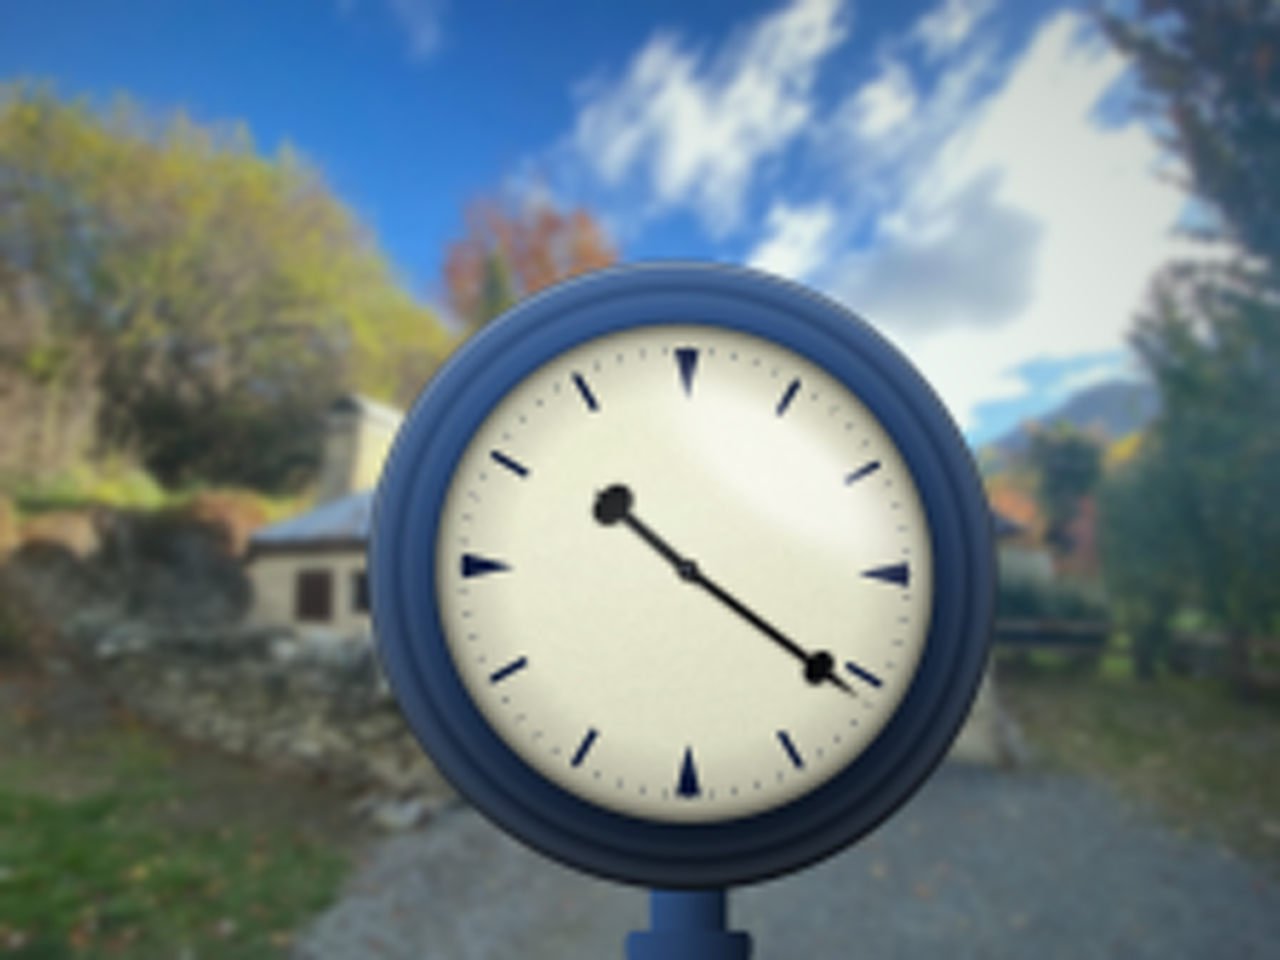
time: 10.21
